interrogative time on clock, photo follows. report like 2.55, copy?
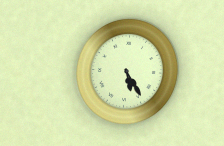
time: 5.24
